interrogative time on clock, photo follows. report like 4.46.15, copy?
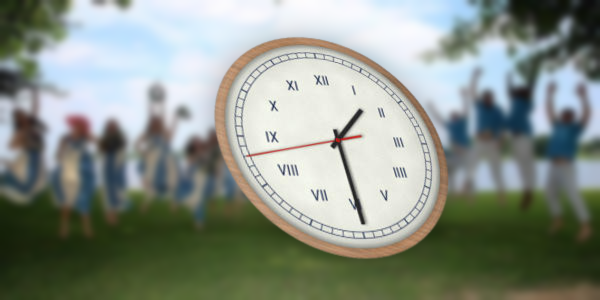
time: 1.29.43
